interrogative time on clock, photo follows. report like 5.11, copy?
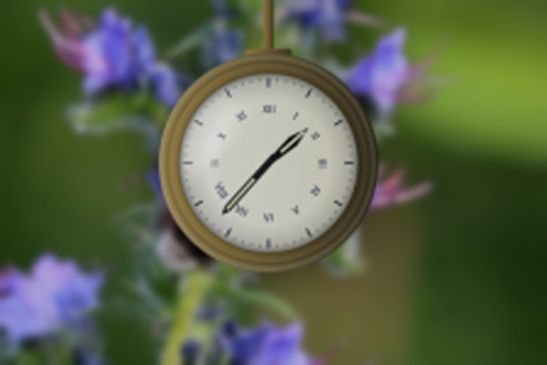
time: 1.37
